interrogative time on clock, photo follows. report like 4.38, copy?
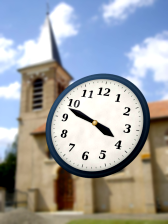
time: 3.48
